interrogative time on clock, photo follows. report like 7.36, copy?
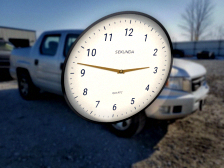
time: 2.47
